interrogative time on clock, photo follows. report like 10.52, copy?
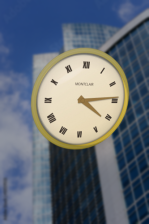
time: 4.14
